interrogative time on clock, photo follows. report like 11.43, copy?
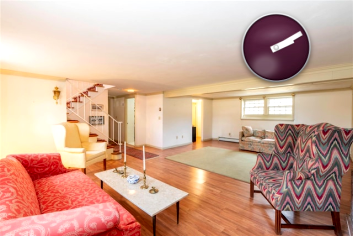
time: 2.10
